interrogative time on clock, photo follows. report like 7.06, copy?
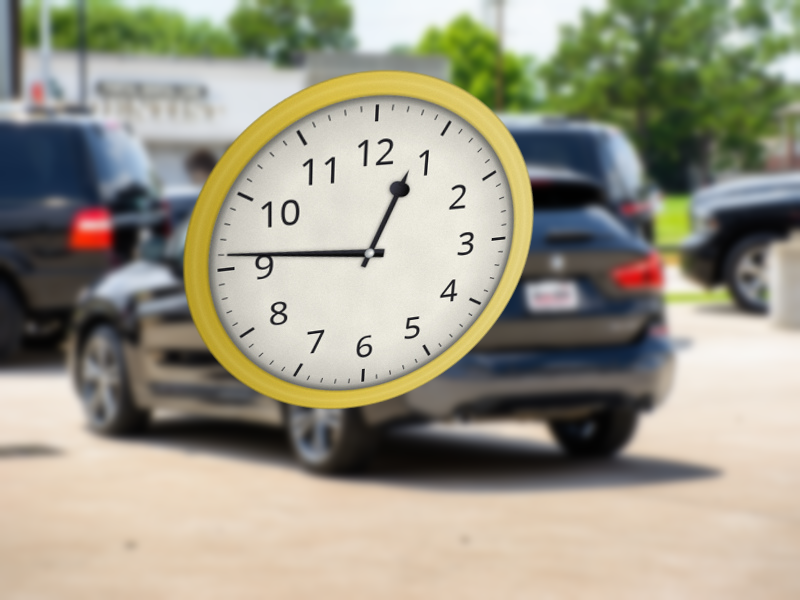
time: 12.46
